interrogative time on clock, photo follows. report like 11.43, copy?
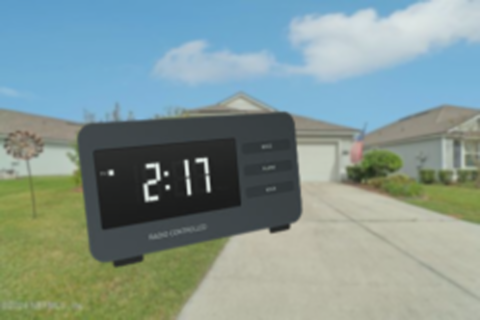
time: 2.17
